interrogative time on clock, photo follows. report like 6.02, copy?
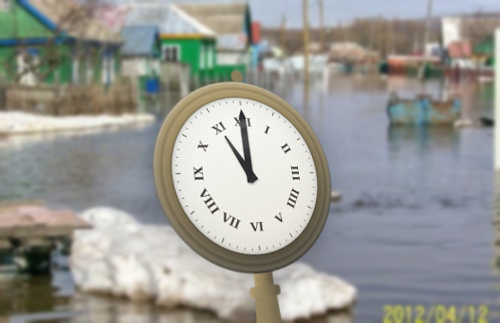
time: 11.00
